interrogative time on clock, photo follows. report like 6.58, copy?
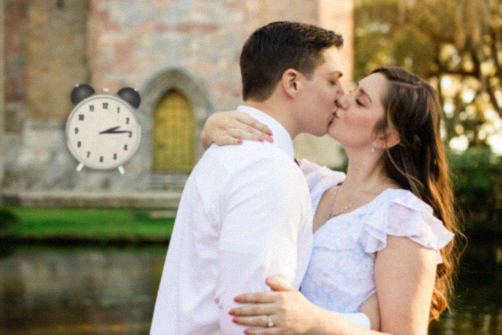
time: 2.14
